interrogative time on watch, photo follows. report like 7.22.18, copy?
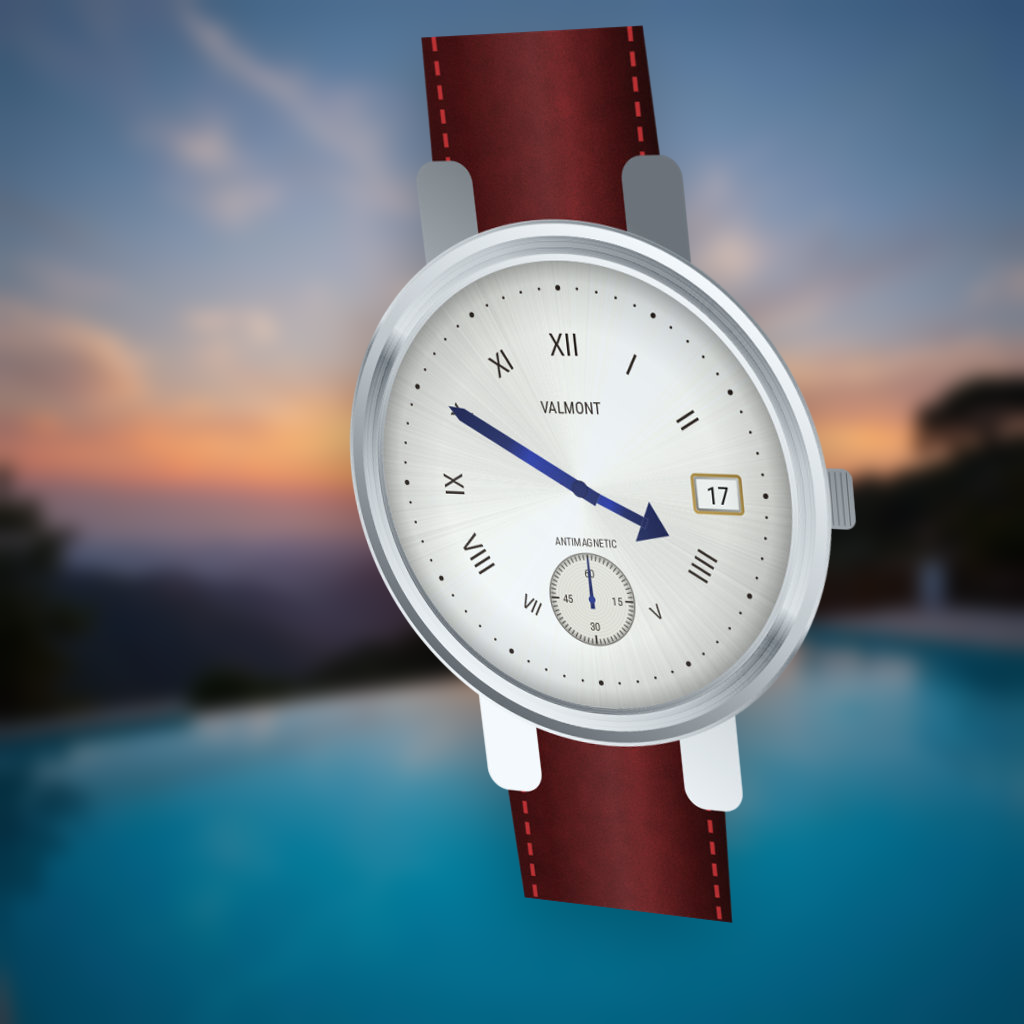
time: 3.50.00
